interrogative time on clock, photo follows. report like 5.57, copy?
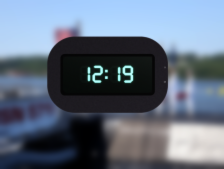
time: 12.19
